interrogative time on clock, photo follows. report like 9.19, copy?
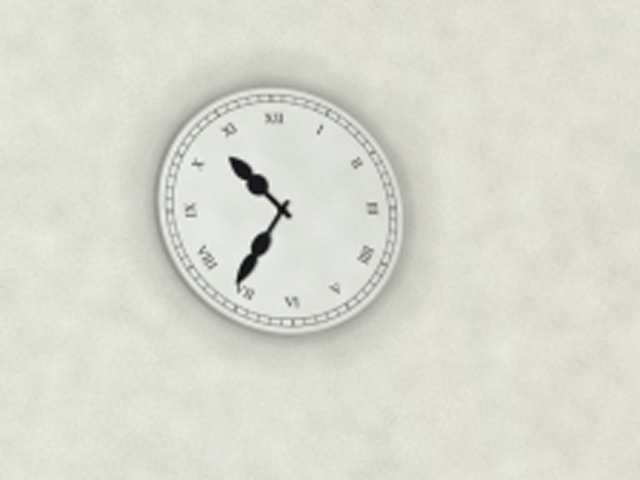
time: 10.36
